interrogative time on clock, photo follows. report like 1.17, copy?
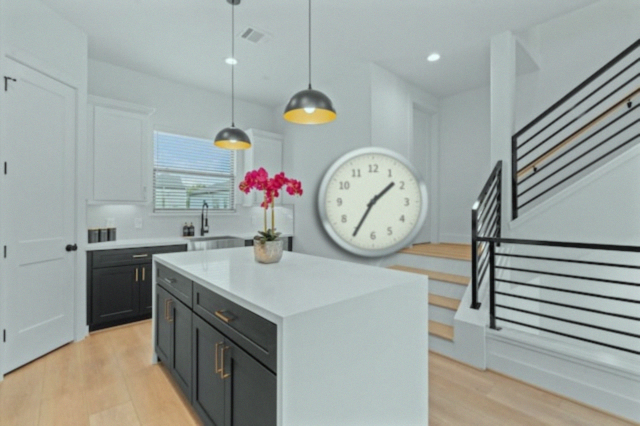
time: 1.35
